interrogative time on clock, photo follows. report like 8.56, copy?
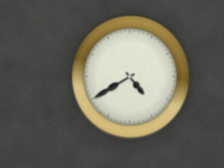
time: 4.40
